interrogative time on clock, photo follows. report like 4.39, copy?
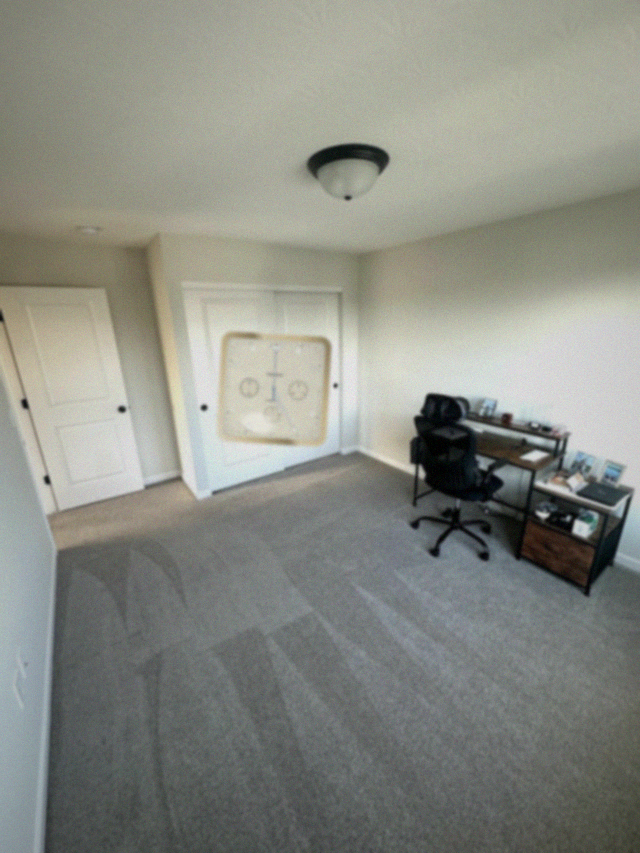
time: 5.25
